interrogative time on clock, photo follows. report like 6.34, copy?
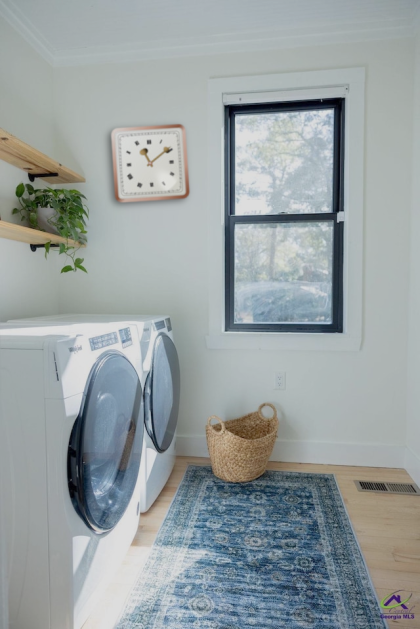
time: 11.09
